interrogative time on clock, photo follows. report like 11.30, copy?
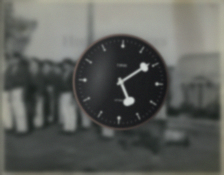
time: 5.09
